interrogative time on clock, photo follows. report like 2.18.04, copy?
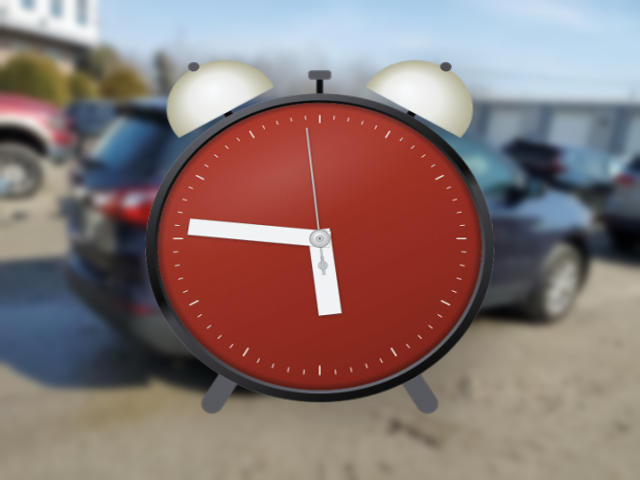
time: 5.45.59
